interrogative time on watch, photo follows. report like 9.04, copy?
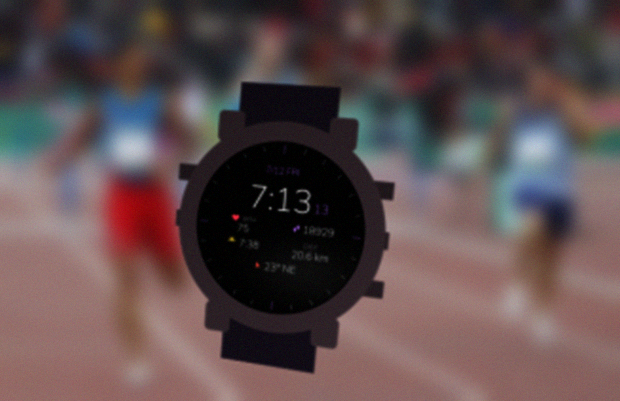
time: 7.13
